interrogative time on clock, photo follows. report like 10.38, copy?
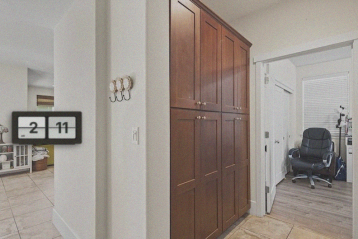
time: 2.11
